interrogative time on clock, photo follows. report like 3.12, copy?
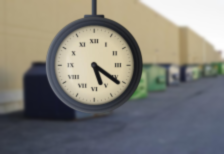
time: 5.21
